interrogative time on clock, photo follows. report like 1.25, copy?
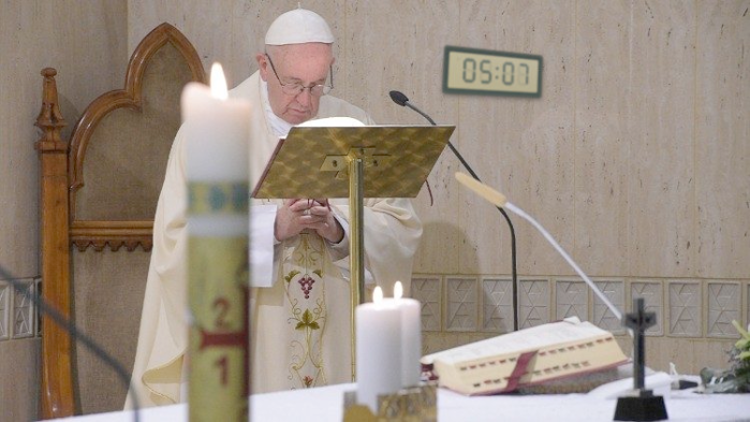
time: 5.07
